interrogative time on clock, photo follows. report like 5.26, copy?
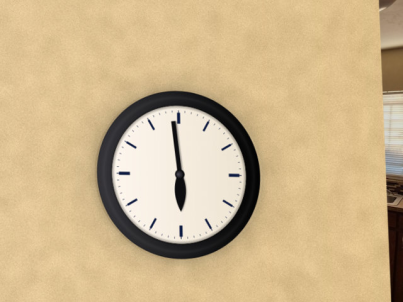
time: 5.59
